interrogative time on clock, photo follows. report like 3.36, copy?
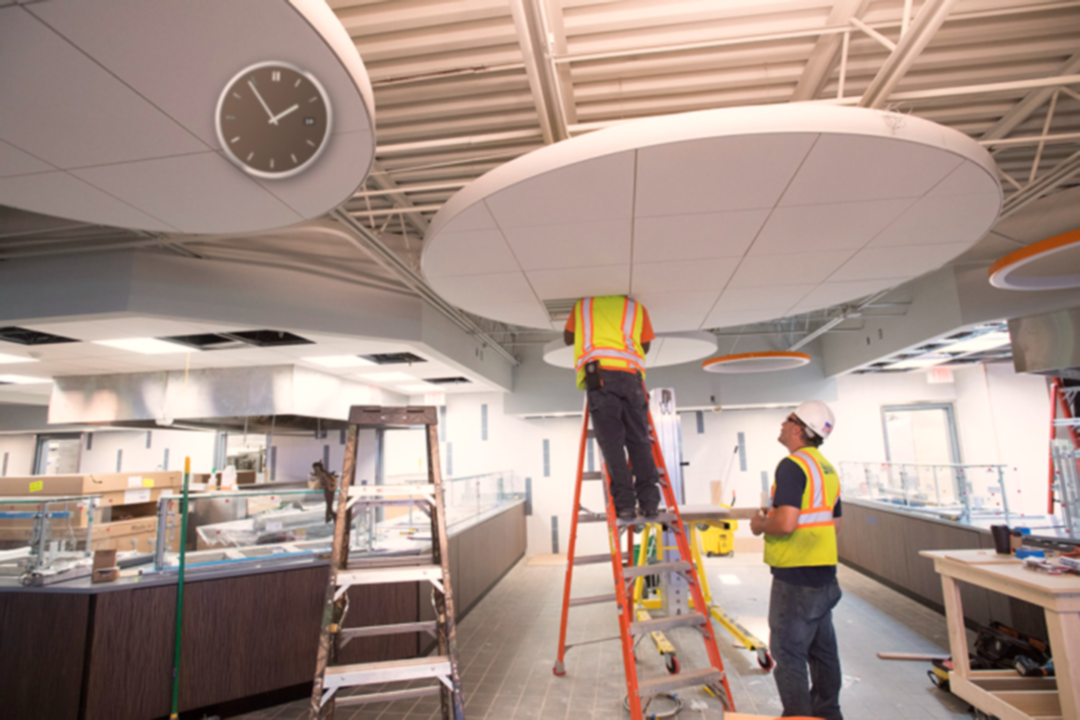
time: 1.54
